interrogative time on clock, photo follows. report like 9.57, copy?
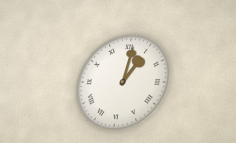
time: 1.01
